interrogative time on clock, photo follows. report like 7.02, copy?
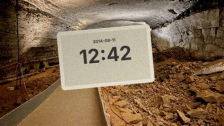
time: 12.42
